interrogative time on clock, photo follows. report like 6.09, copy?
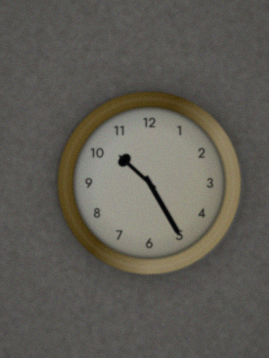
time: 10.25
